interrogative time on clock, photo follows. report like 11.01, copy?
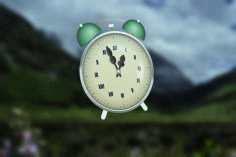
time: 12.57
